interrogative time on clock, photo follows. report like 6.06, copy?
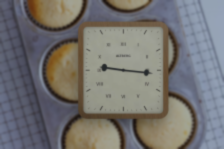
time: 9.16
